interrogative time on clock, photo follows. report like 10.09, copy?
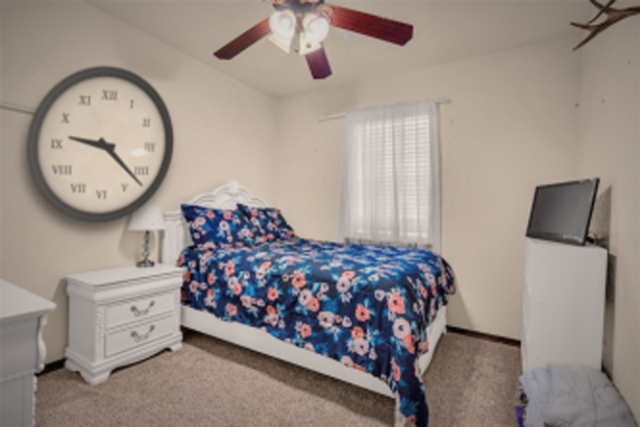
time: 9.22
